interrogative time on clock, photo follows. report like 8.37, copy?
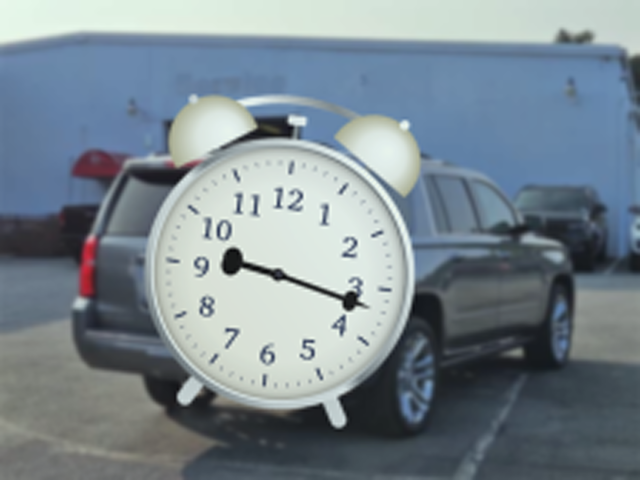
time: 9.17
